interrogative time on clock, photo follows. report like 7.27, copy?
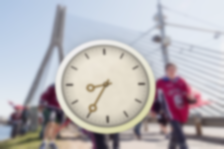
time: 8.35
